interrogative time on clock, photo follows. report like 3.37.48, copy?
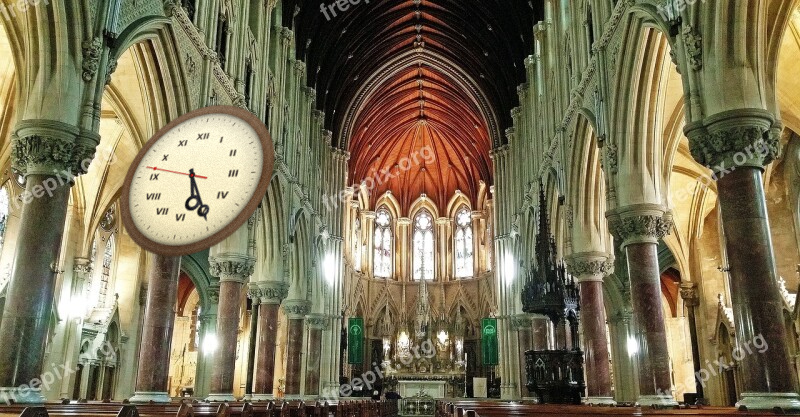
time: 5.24.47
